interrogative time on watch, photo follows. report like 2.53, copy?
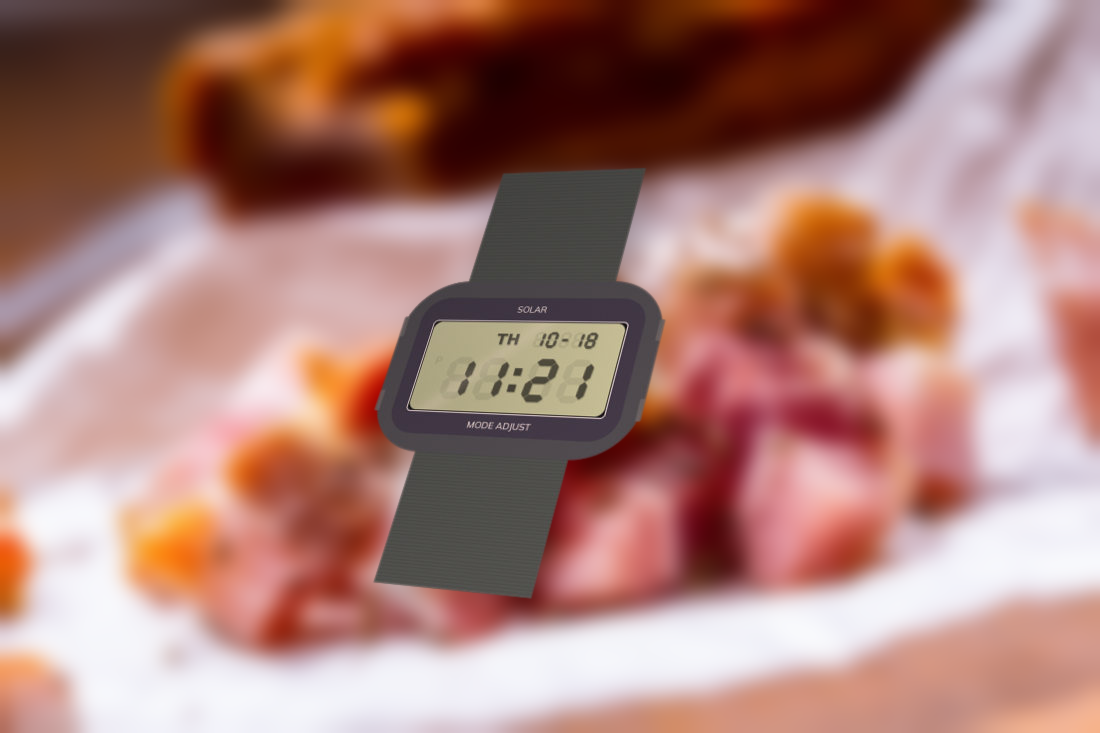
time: 11.21
